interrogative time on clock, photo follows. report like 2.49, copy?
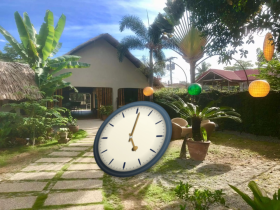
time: 5.01
